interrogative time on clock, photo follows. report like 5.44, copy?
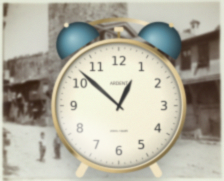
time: 12.52
